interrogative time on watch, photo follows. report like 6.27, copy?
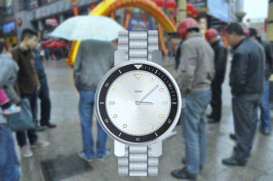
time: 3.08
